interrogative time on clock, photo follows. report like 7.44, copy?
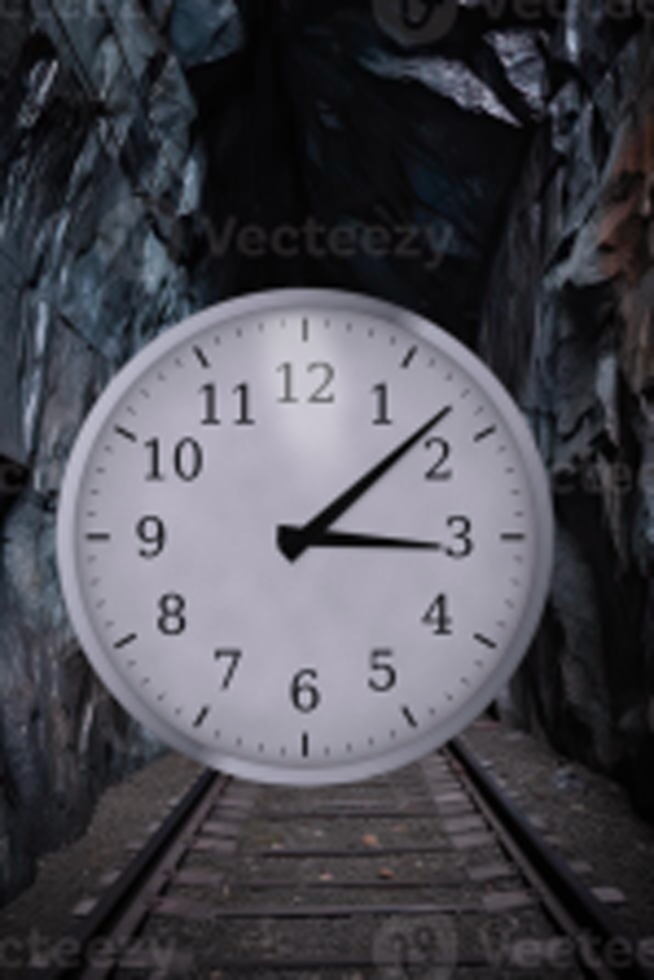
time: 3.08
